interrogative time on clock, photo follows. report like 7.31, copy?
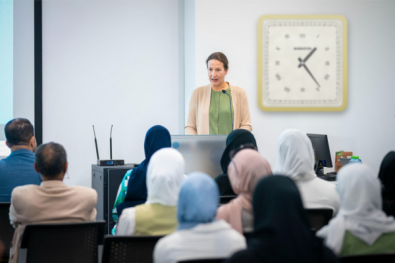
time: 1.24
